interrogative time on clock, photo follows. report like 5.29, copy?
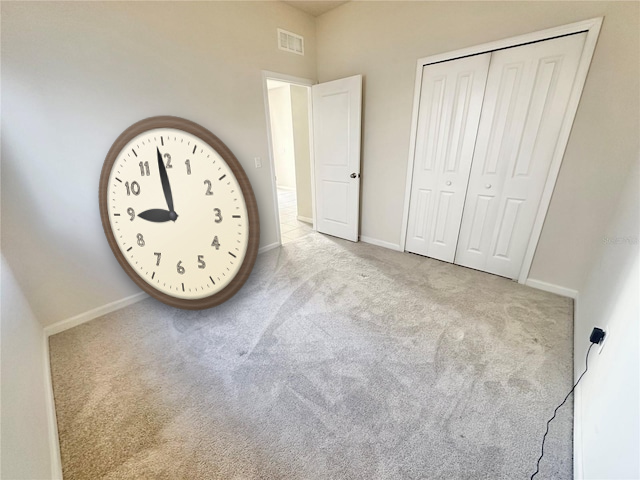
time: 8.59
